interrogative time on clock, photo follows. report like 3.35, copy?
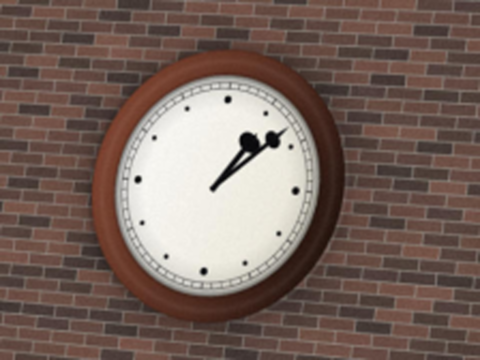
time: 1.08
